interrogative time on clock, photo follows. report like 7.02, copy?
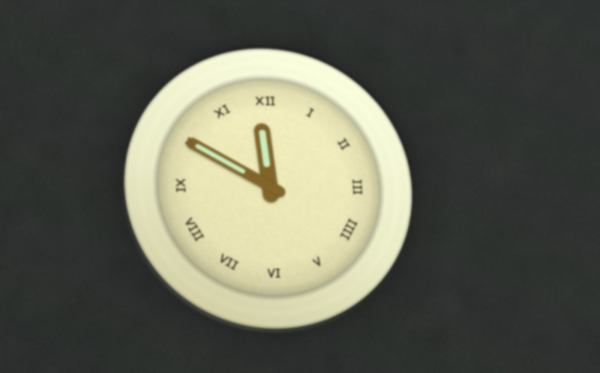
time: 11.50
